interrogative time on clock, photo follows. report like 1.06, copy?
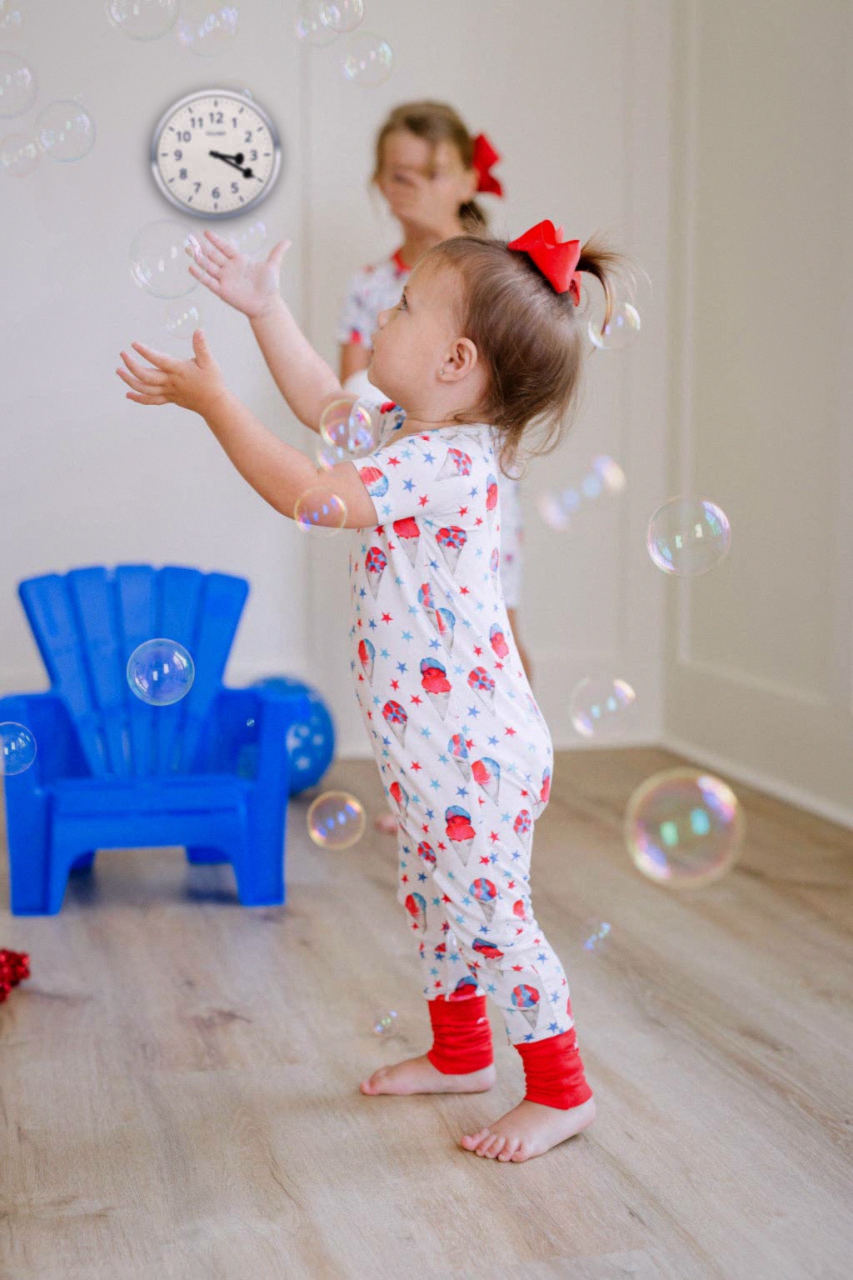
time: 3.20
